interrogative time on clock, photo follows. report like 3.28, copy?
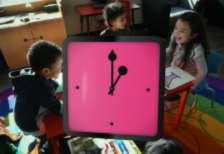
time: 1.00
